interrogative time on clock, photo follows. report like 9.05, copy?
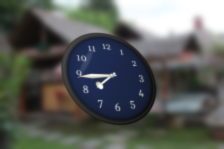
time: 7.44
